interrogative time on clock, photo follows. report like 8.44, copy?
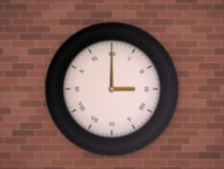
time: 3.00
